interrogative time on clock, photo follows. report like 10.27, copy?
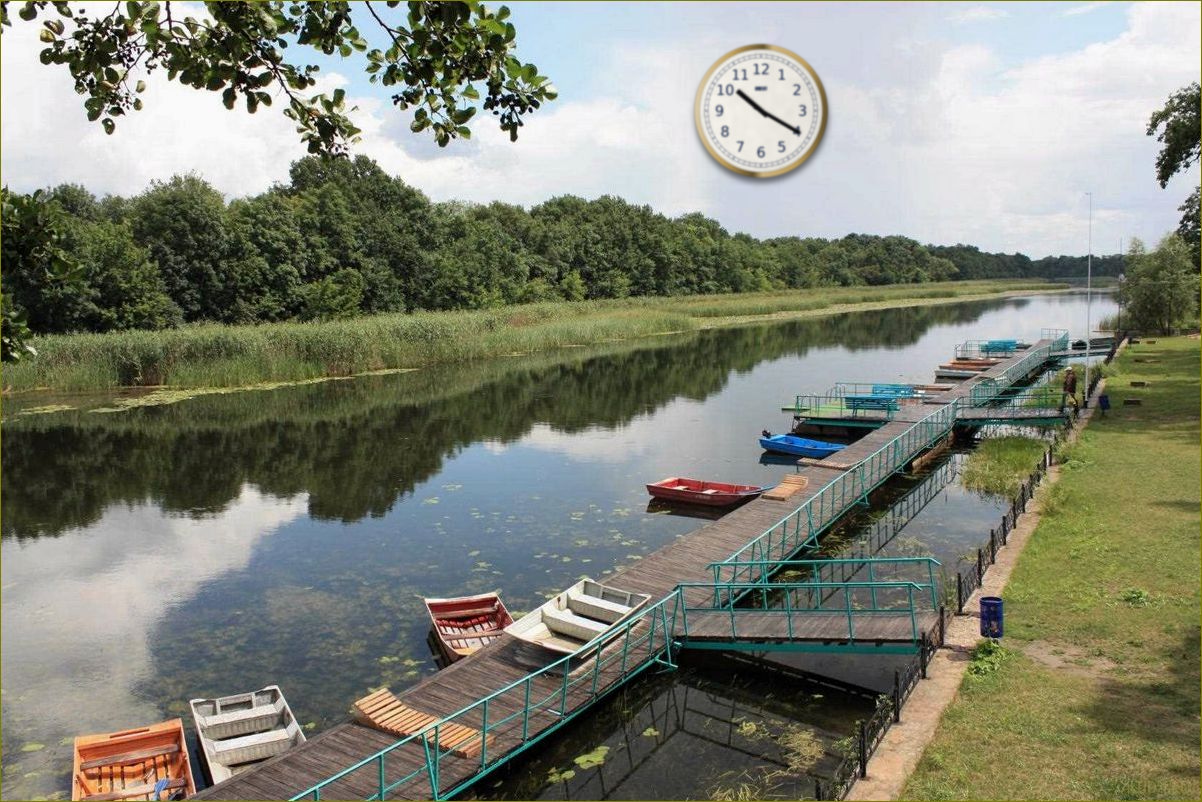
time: 10.20
